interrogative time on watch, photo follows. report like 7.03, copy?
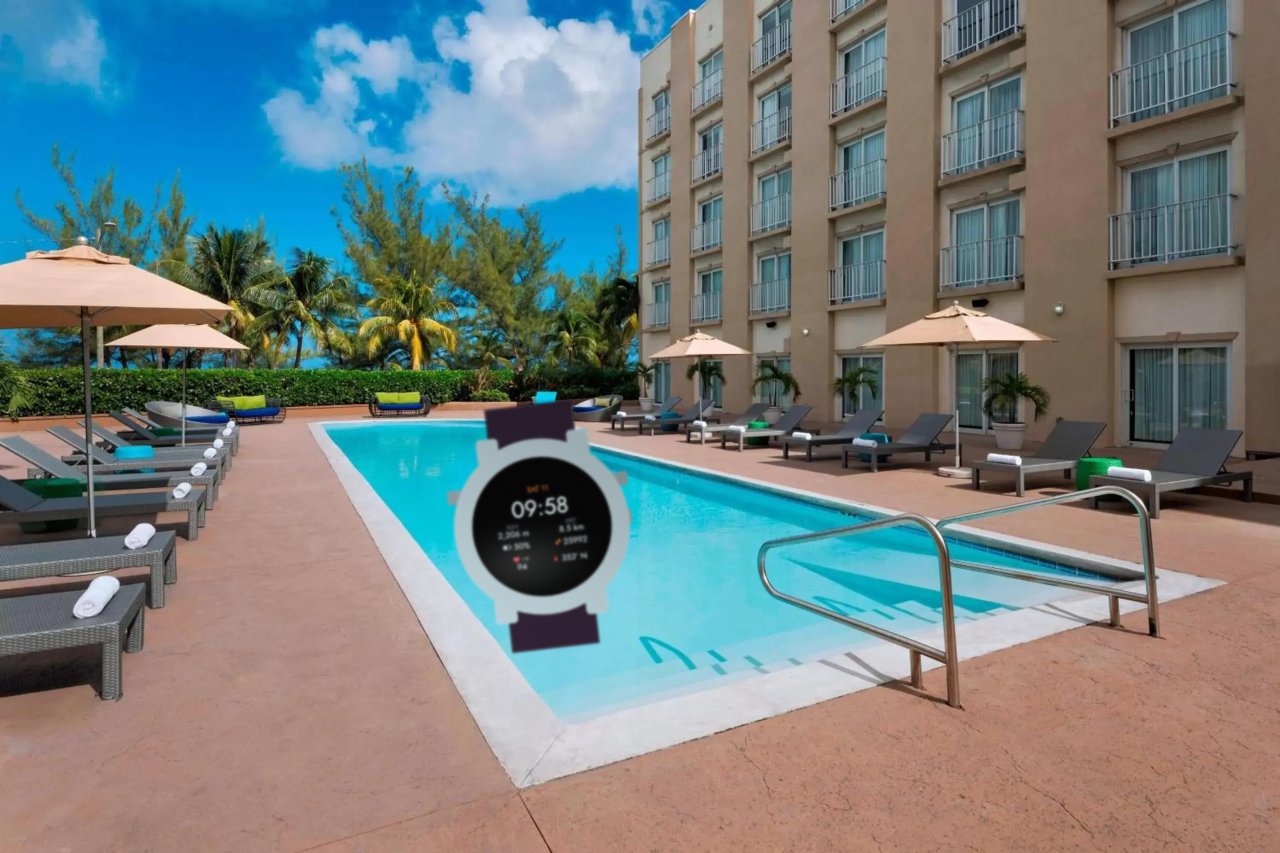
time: 9.58
